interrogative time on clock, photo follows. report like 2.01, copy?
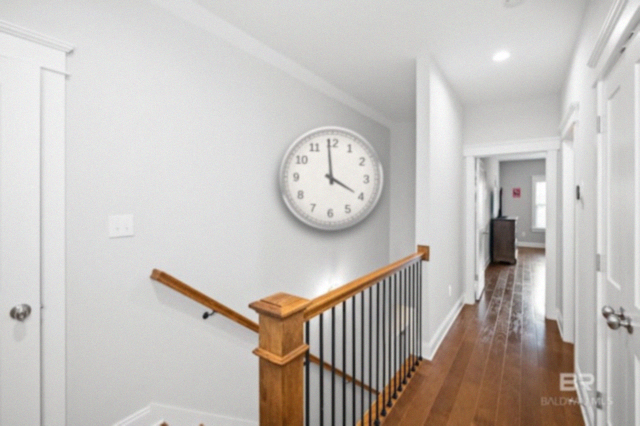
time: 3.59
